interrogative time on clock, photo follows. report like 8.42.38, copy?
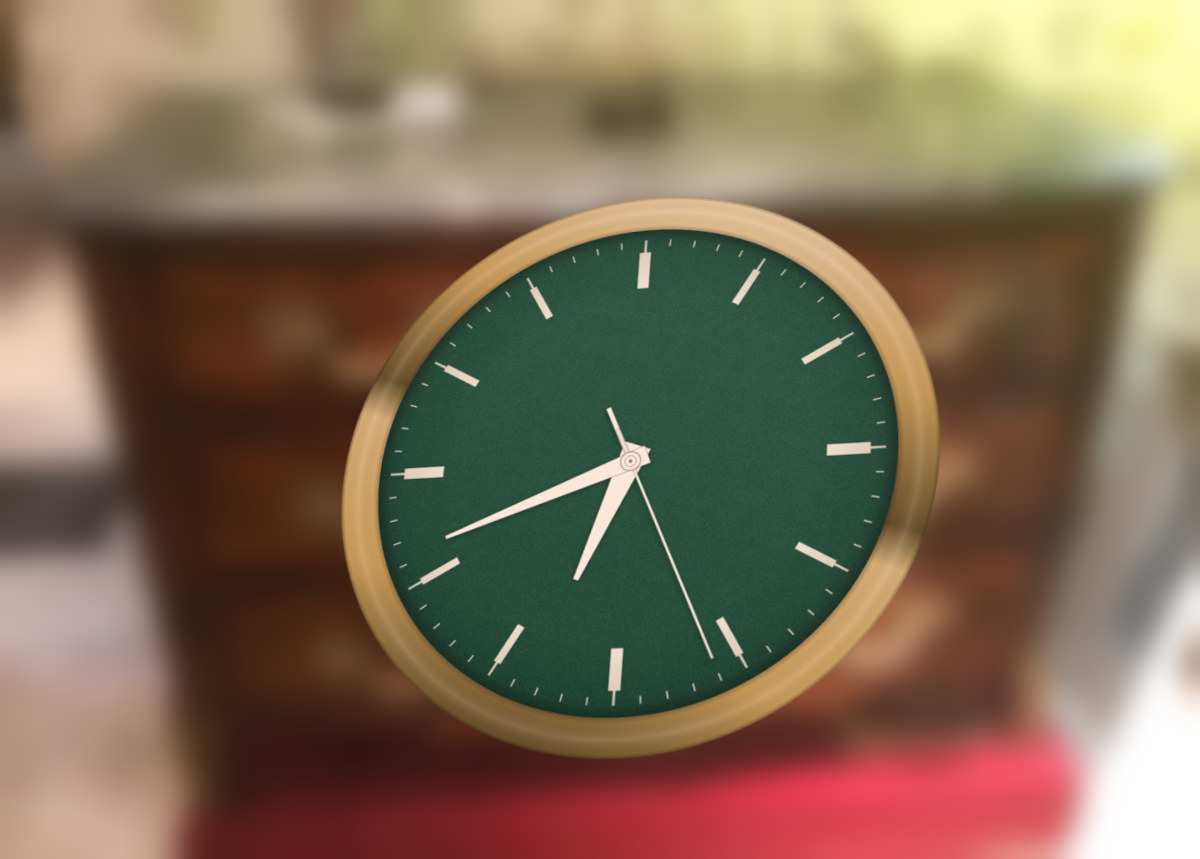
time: 6.41.26
